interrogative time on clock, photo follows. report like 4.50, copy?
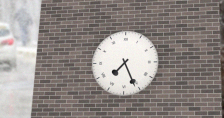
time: 7.26
